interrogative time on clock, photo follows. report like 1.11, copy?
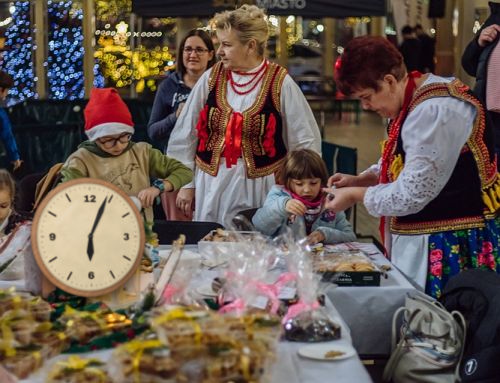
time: 6.04
